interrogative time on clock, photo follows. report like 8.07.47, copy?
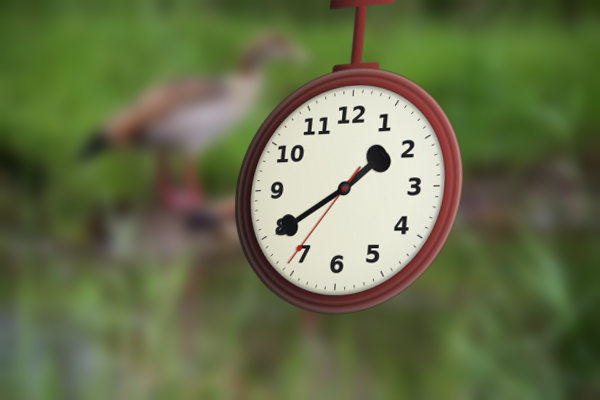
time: 1.39.36
